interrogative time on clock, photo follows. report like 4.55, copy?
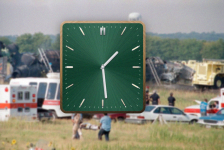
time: 1.29
